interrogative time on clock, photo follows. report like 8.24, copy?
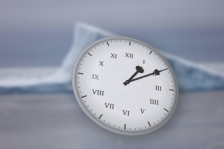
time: 1.10
